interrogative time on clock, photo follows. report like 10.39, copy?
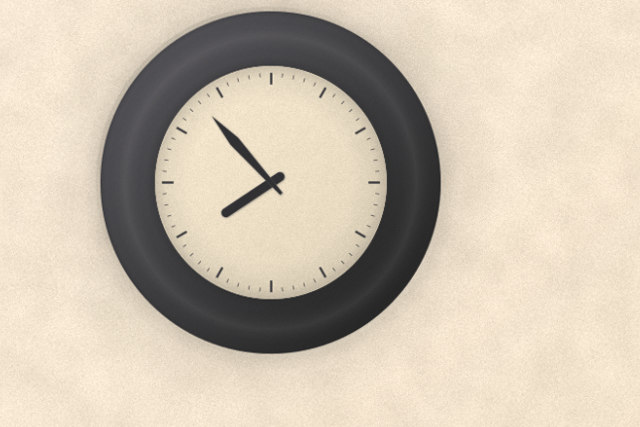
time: 7.53
